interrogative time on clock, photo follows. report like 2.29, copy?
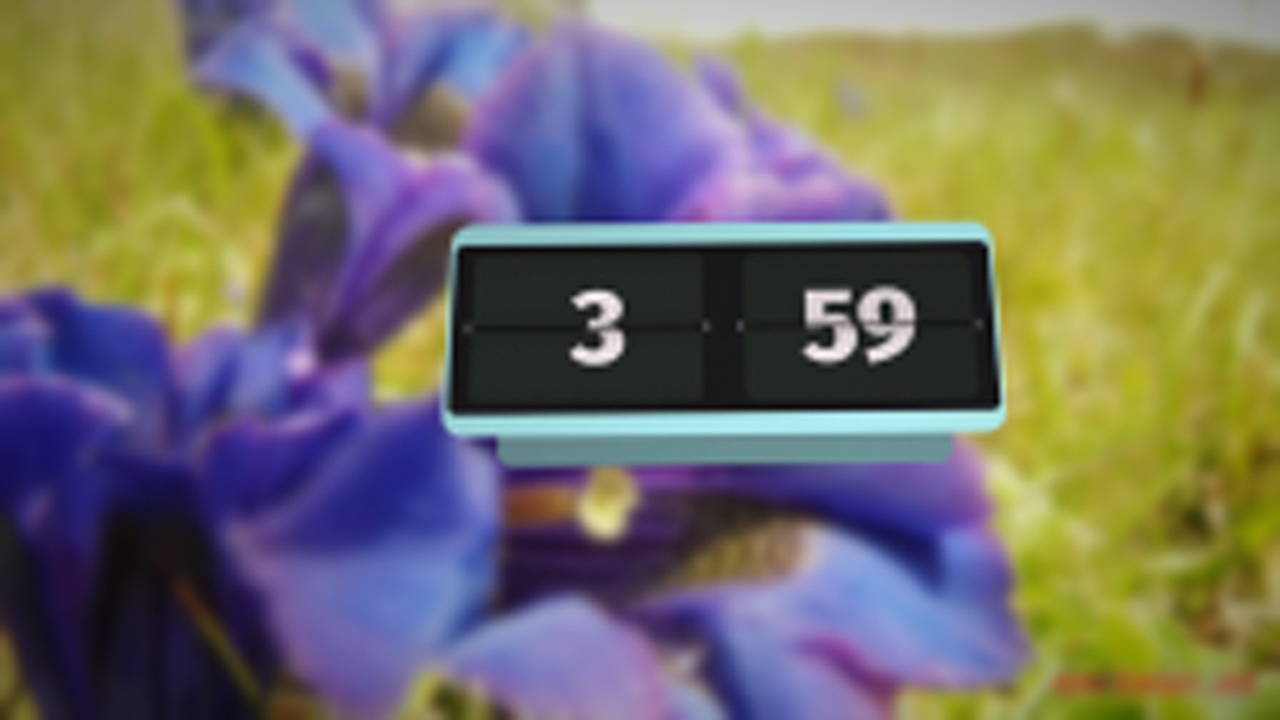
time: 3.59
